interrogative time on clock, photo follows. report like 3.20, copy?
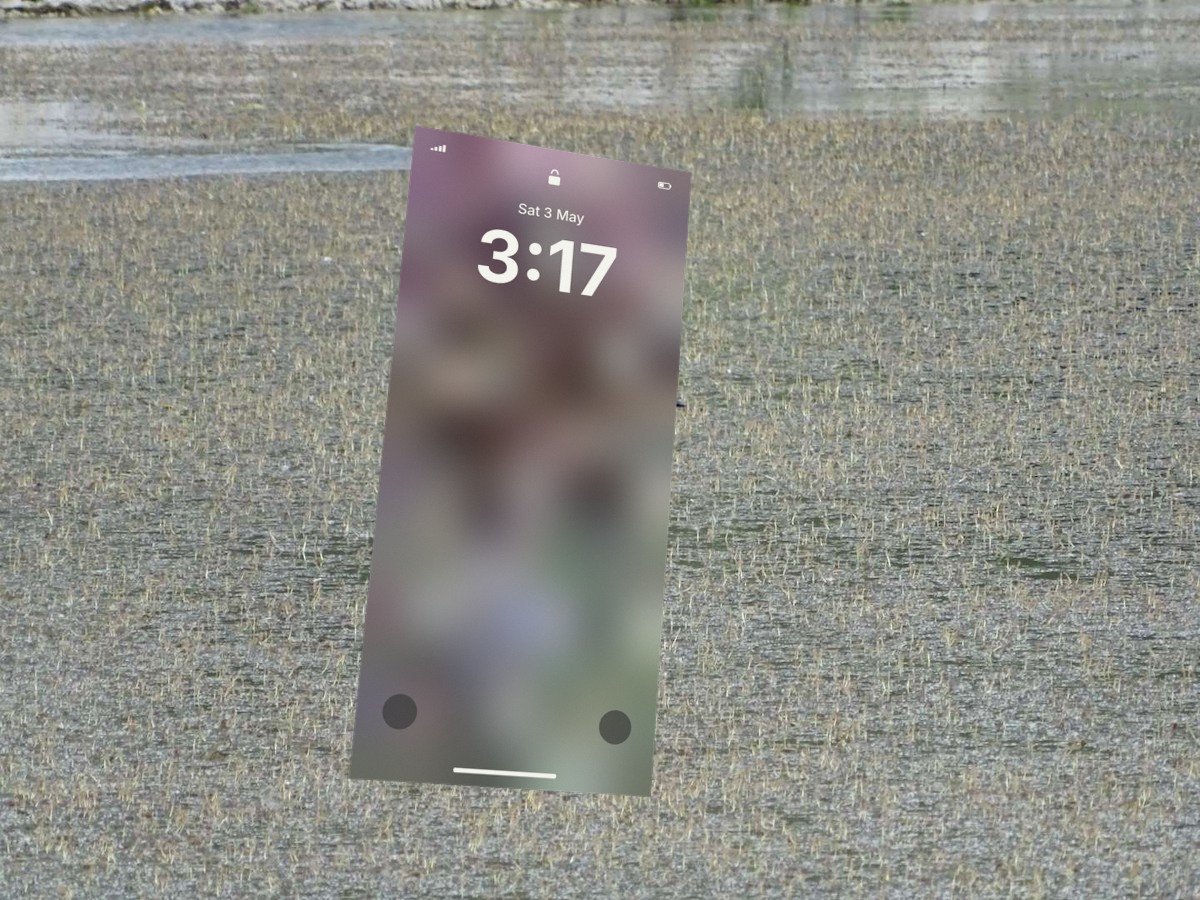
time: 3.17
